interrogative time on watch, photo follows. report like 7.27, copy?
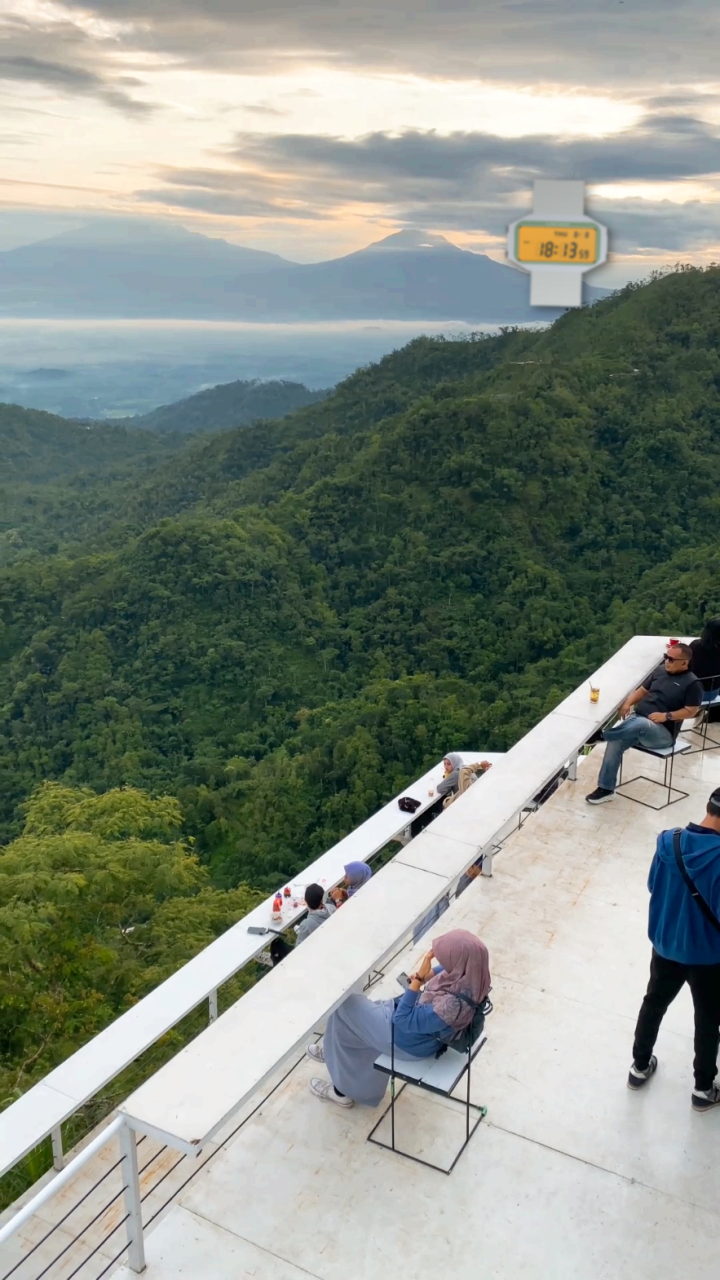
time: 18.13
